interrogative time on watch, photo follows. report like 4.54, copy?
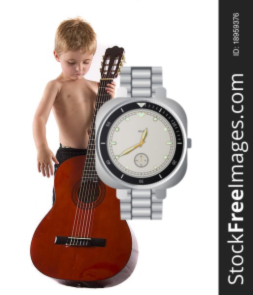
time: 12.40
